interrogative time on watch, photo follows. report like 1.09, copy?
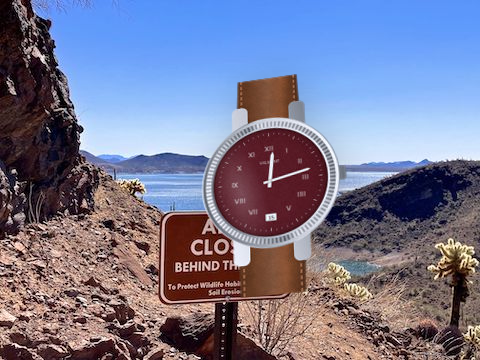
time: 12.13
